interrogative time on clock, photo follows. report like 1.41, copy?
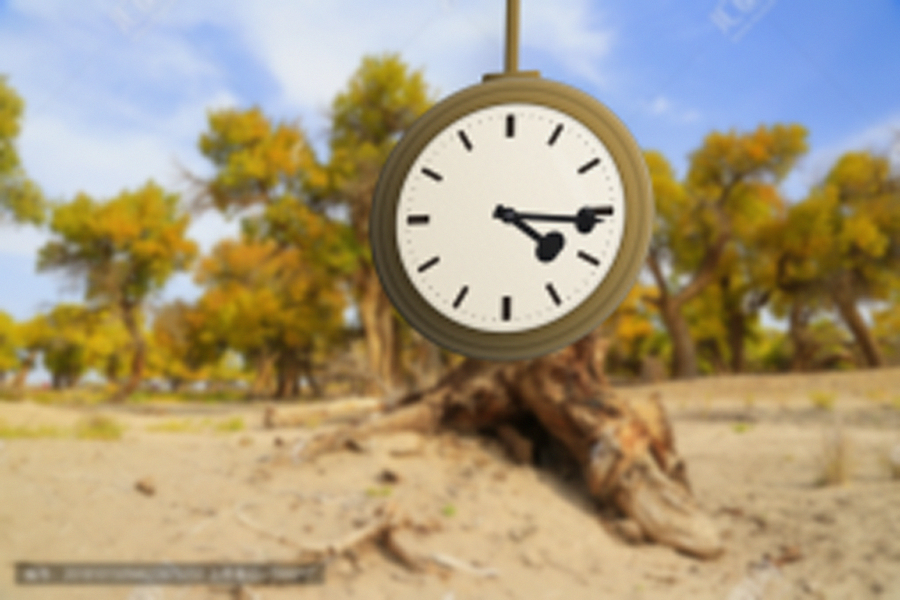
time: 4.16
